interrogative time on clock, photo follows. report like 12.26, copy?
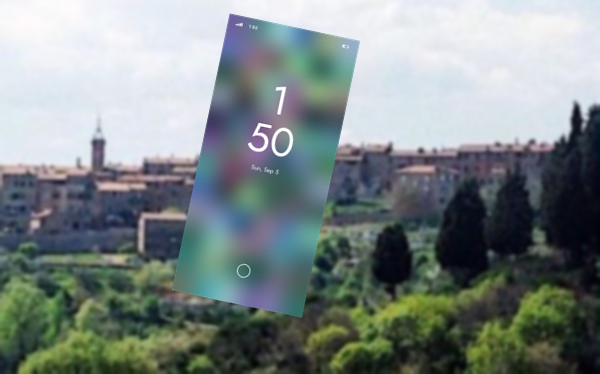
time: 1.50
